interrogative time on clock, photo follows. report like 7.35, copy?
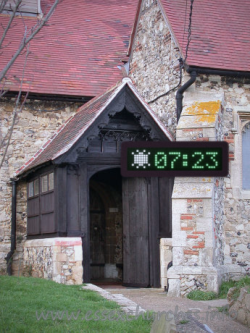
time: 7.23
